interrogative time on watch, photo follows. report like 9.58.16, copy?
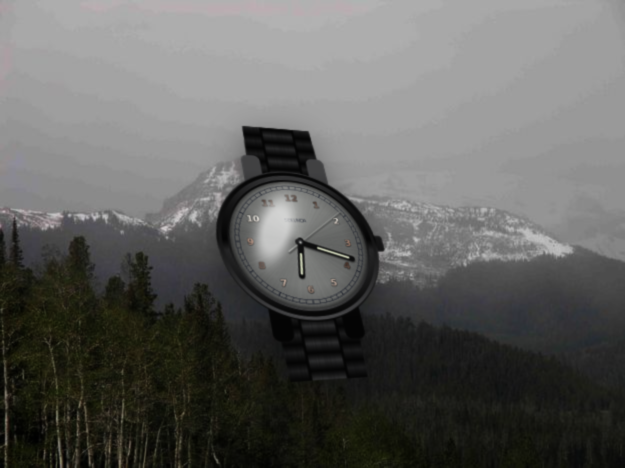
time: 6.18.09
